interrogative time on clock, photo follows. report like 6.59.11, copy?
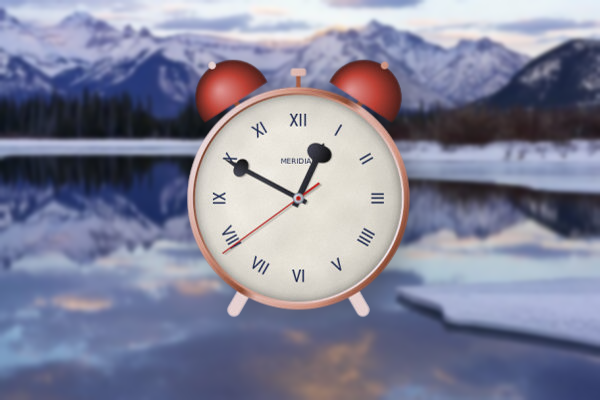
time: 12.49.39
